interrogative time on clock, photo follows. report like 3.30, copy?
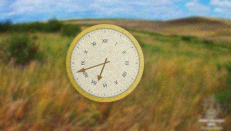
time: 6.42
